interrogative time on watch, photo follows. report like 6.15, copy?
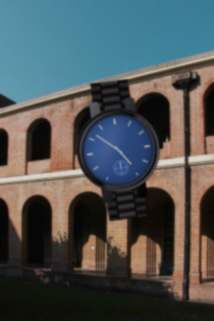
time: 4.52
